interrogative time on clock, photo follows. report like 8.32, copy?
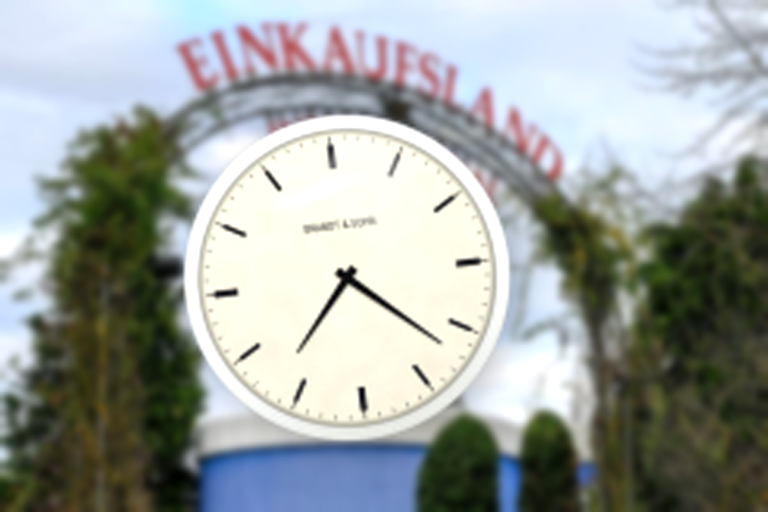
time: 7.22
